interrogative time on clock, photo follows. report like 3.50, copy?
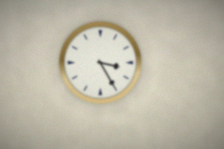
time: 3.25
